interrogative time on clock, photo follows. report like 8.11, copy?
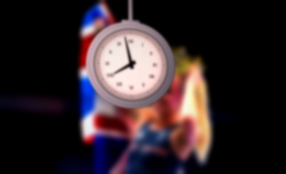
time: 7.58
